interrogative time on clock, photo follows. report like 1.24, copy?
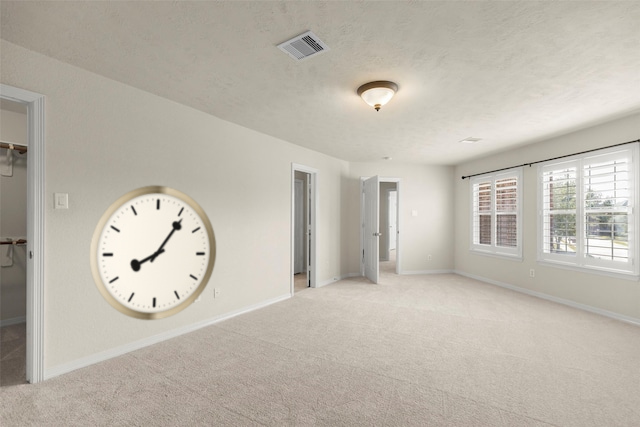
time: 8.06
